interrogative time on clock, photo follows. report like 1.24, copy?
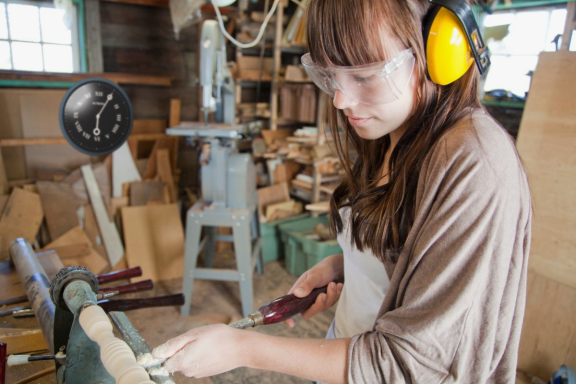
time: 6.05
